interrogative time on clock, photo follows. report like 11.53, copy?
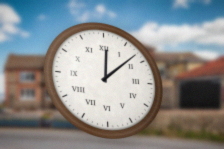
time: 12.08
